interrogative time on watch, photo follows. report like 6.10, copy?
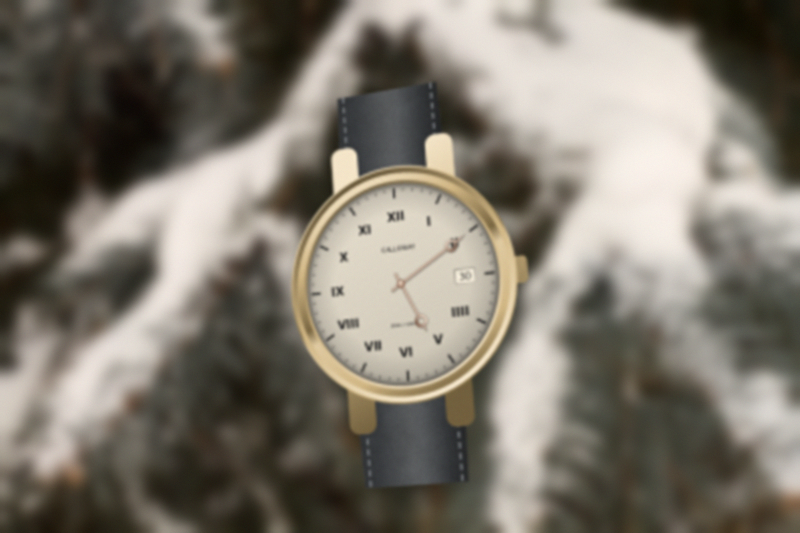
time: 5.10
